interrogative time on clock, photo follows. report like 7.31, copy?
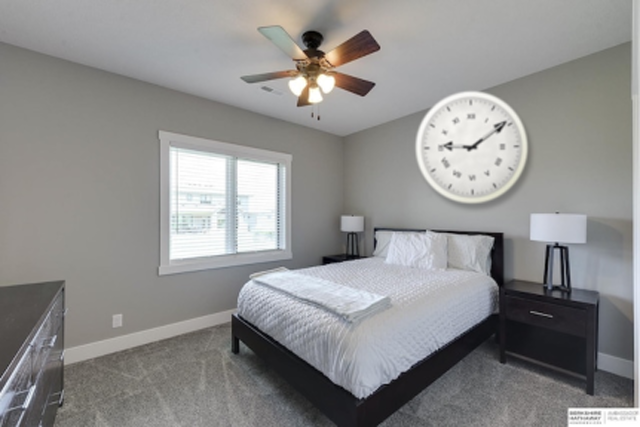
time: 9.09
